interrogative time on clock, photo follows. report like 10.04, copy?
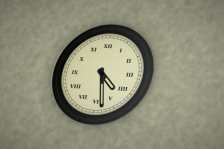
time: 4.28
